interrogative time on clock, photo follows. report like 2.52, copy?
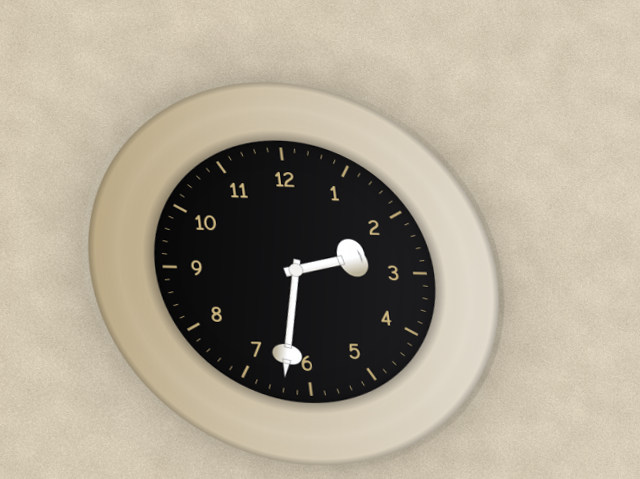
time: 2.32
